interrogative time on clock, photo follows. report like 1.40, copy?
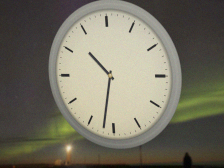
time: 10.32
